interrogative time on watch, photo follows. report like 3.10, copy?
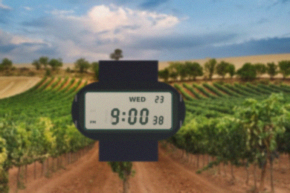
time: 9.00
